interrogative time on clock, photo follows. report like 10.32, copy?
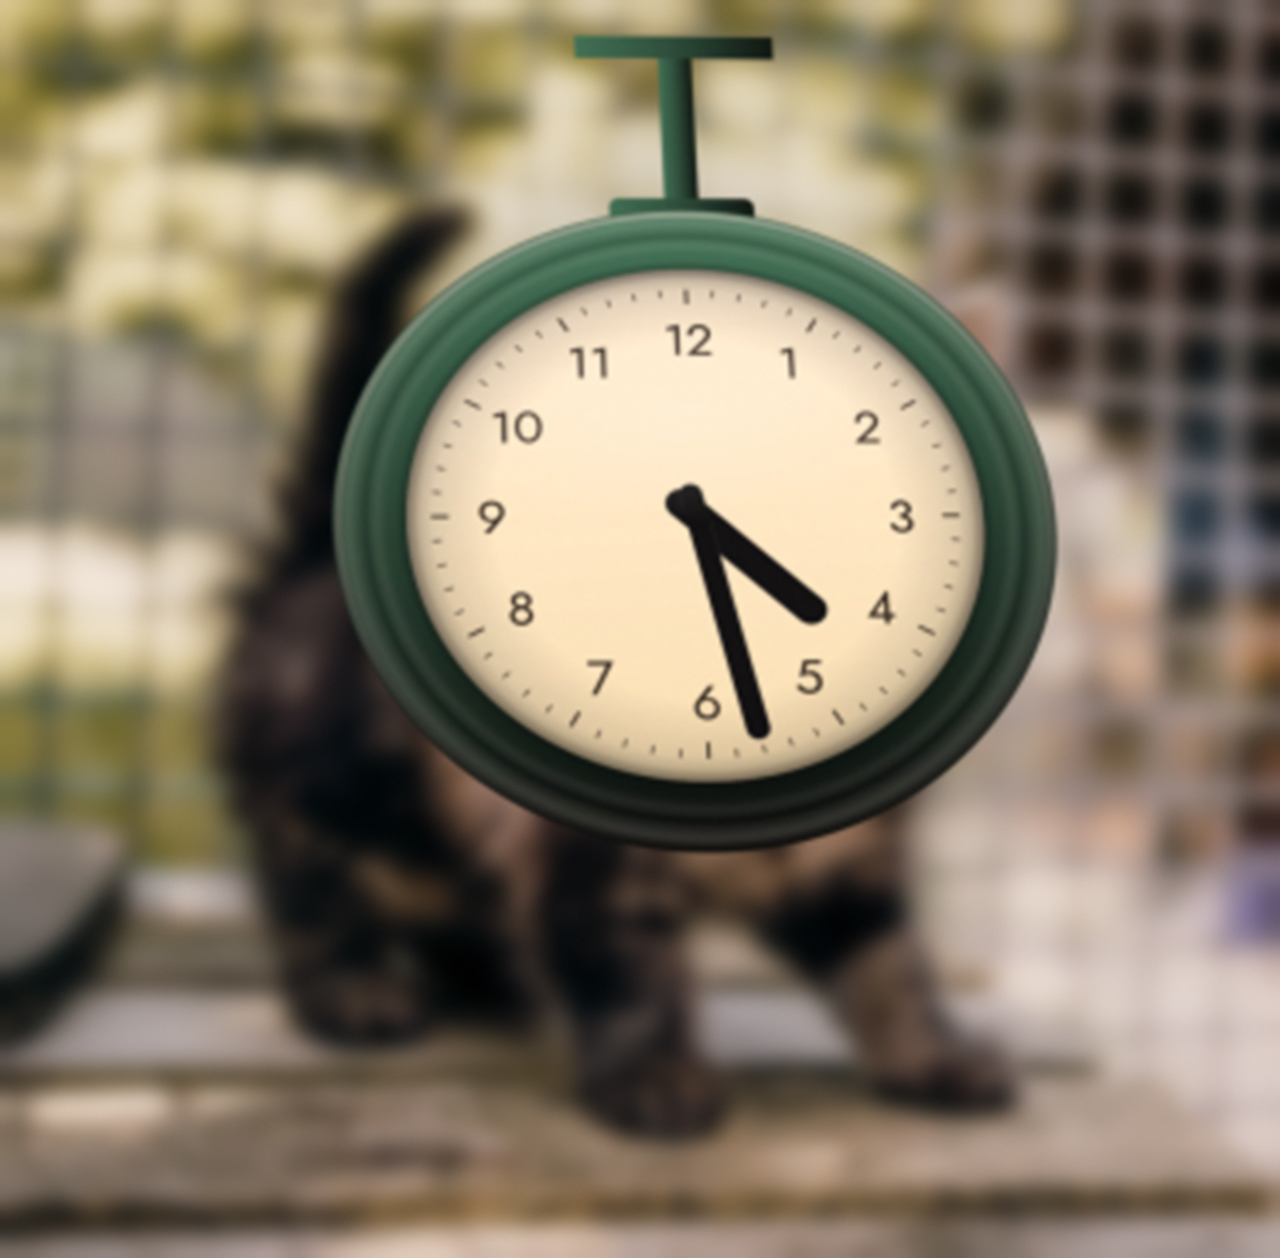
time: 4.28
